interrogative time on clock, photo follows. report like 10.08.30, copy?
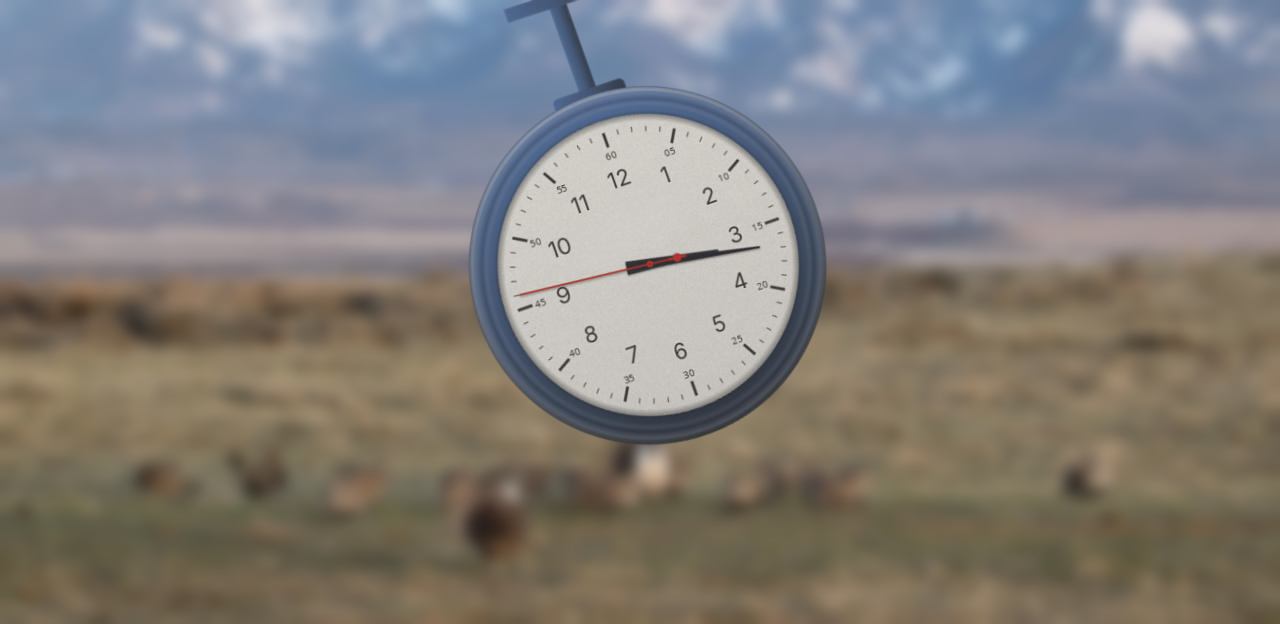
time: 3.16.46
